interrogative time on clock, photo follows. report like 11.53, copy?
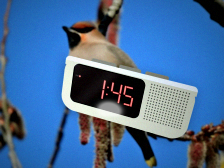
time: 1.45
